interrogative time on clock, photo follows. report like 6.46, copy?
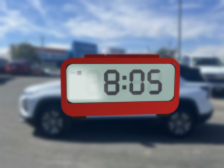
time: 8.05
